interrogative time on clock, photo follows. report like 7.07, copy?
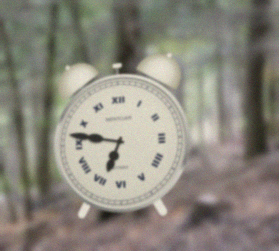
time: 6.47
